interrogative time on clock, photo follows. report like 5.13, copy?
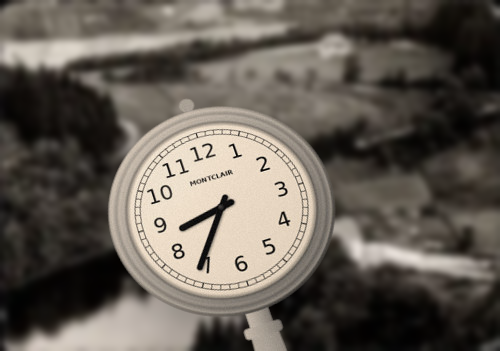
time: 8.36
